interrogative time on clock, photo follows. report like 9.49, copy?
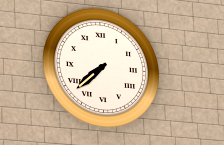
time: 7.38
